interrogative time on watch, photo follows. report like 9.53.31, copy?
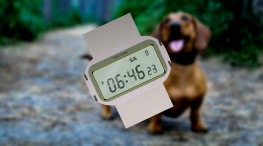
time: 6.46.23
